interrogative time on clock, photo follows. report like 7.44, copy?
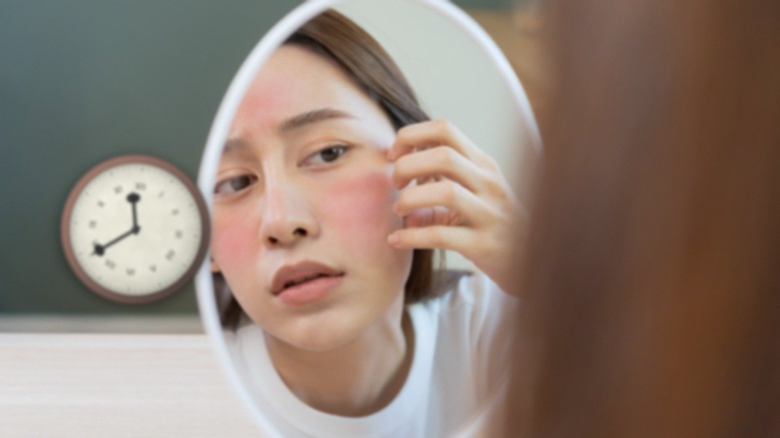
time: 11.39
